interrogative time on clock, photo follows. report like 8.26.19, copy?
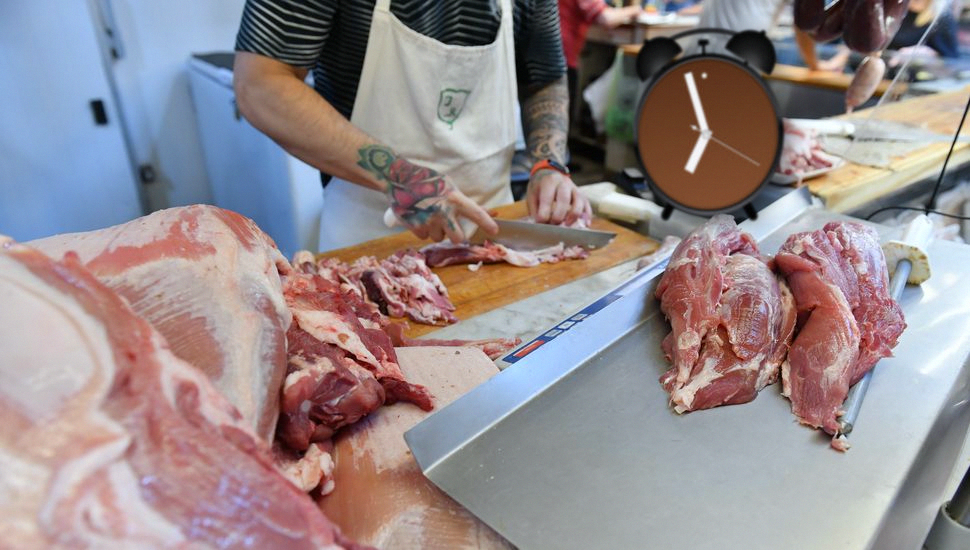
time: 6.57.20
